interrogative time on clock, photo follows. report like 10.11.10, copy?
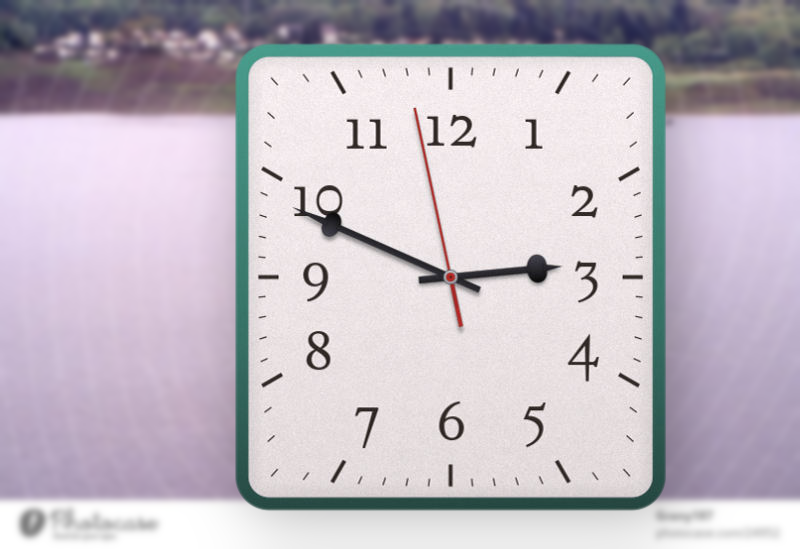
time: 2.48.58
